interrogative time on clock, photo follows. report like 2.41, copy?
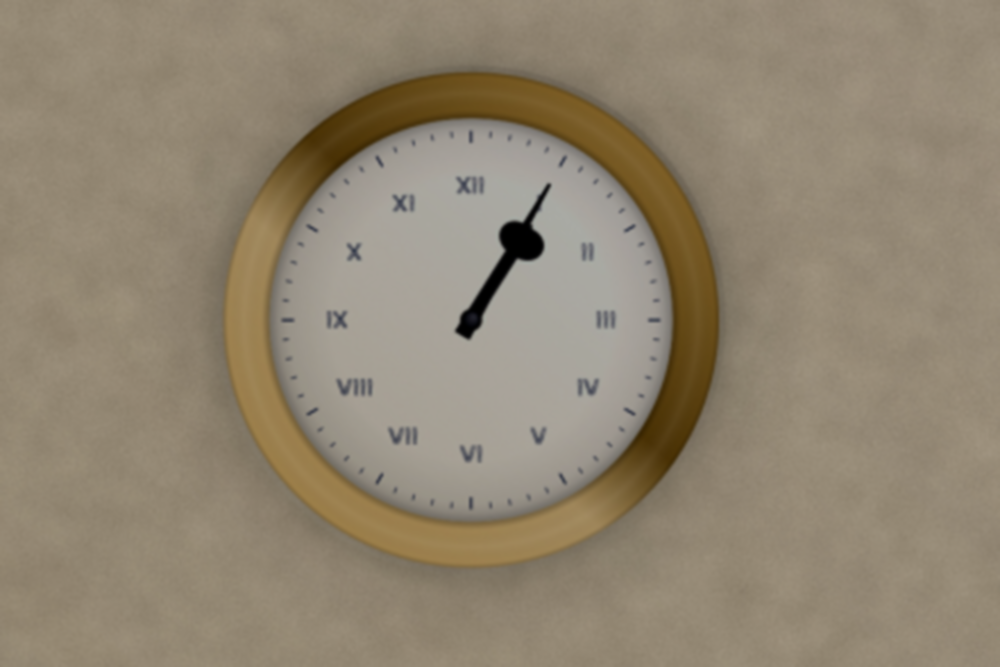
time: 1.05
